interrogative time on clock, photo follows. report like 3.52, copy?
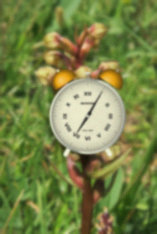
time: 7.05
